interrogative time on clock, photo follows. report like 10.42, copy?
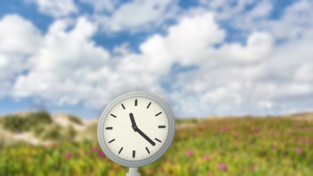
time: 11.22
